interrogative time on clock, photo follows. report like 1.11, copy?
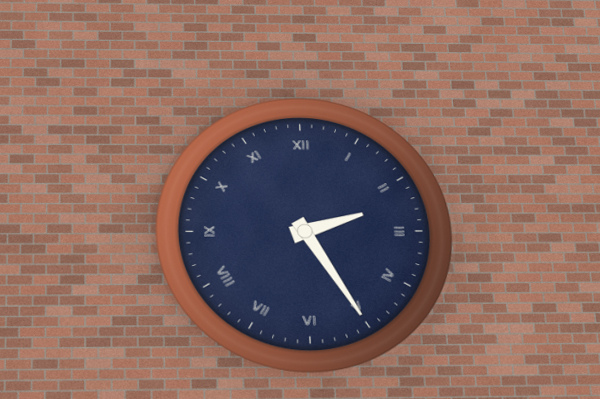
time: 2.25
